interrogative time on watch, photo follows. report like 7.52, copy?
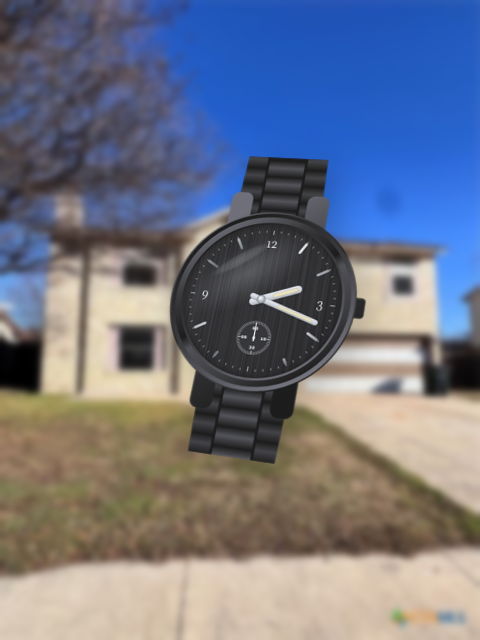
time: 2.18
